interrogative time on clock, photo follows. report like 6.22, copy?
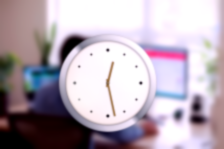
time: 12.28
